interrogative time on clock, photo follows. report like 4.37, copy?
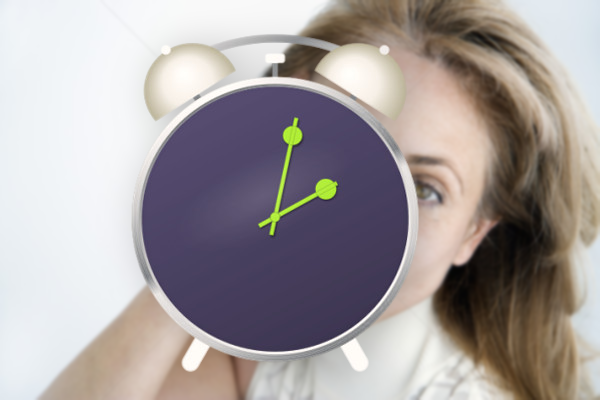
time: 2.02
